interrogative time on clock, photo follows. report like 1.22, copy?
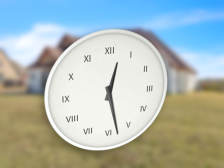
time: 12.28
